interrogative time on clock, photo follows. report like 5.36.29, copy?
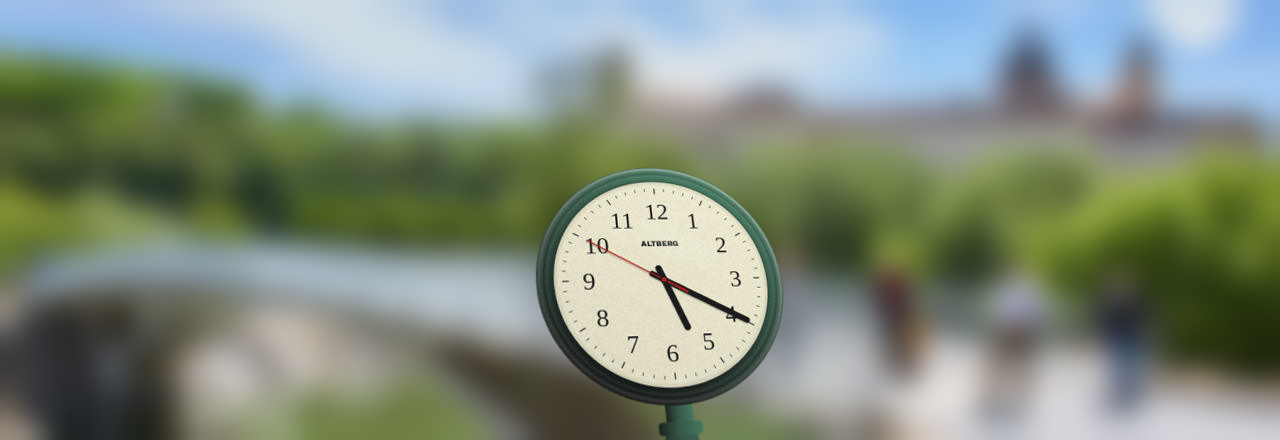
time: 5.19.50
